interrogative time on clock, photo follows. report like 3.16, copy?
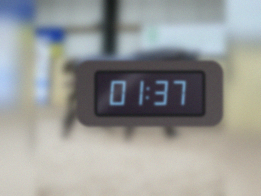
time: 1.37
